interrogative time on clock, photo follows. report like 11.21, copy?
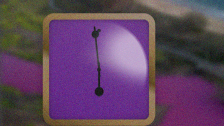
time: 5.59
